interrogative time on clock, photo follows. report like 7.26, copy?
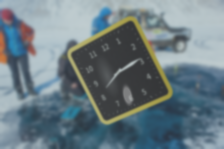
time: 8.14
